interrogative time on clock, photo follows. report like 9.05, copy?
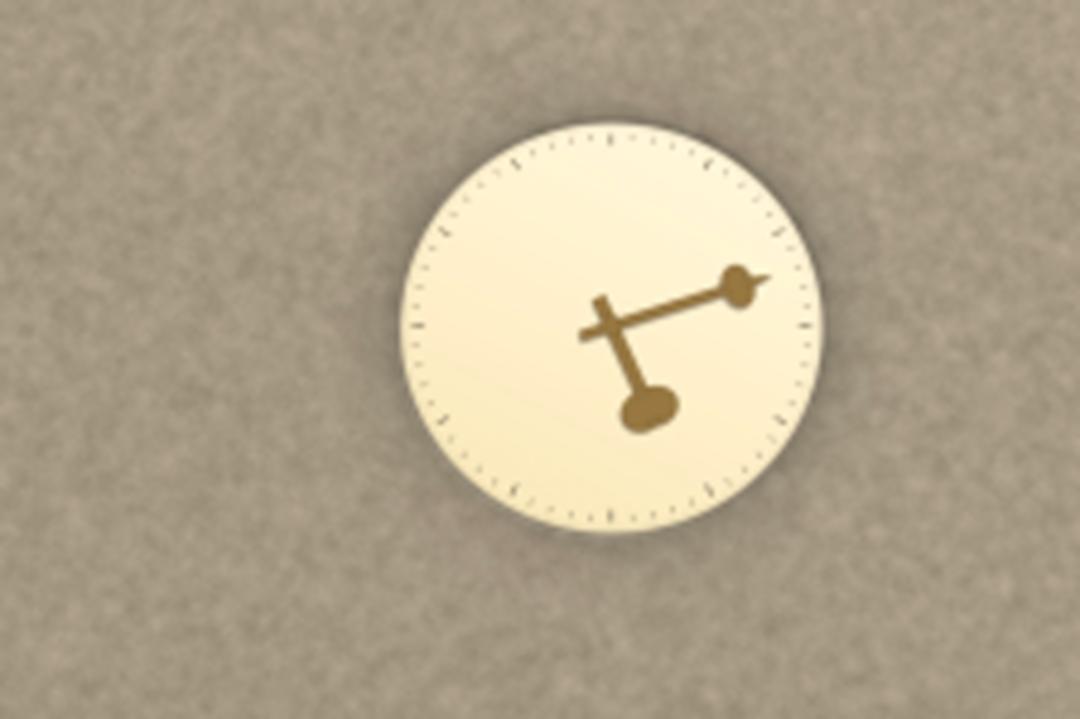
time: 5.12
